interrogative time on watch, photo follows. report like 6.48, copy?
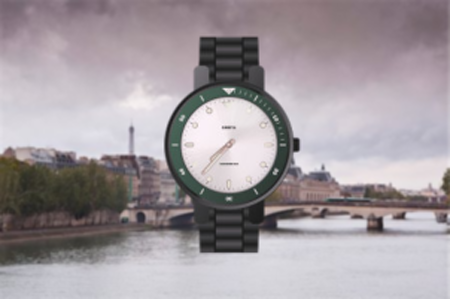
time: 7.37
